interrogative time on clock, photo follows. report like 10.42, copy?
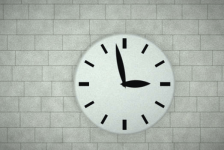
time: 2.58
